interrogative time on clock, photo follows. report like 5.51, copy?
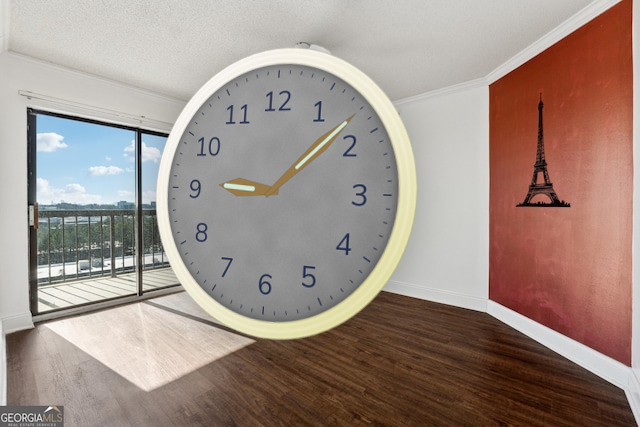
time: 9.08
